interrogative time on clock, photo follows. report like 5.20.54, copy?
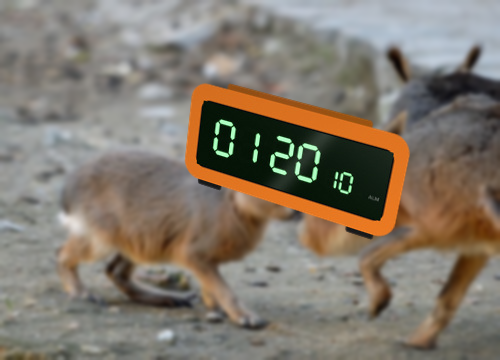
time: 1.20.10
